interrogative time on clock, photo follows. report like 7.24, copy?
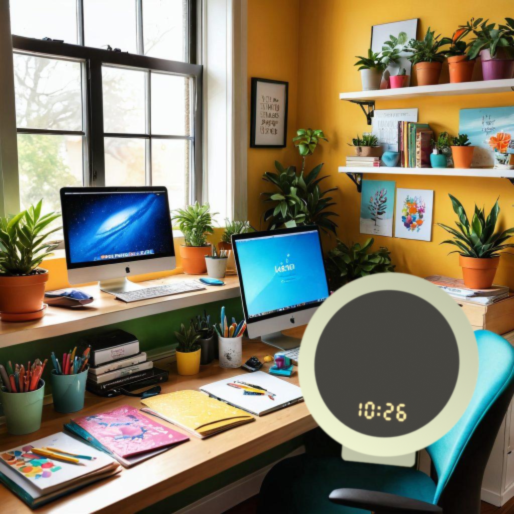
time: 10.26
